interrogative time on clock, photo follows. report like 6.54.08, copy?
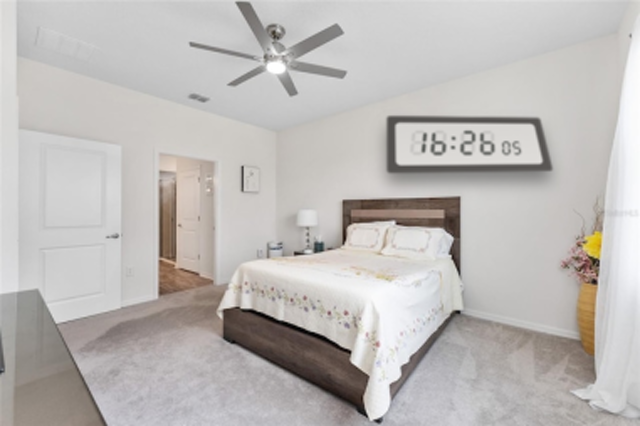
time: 16.26.05
